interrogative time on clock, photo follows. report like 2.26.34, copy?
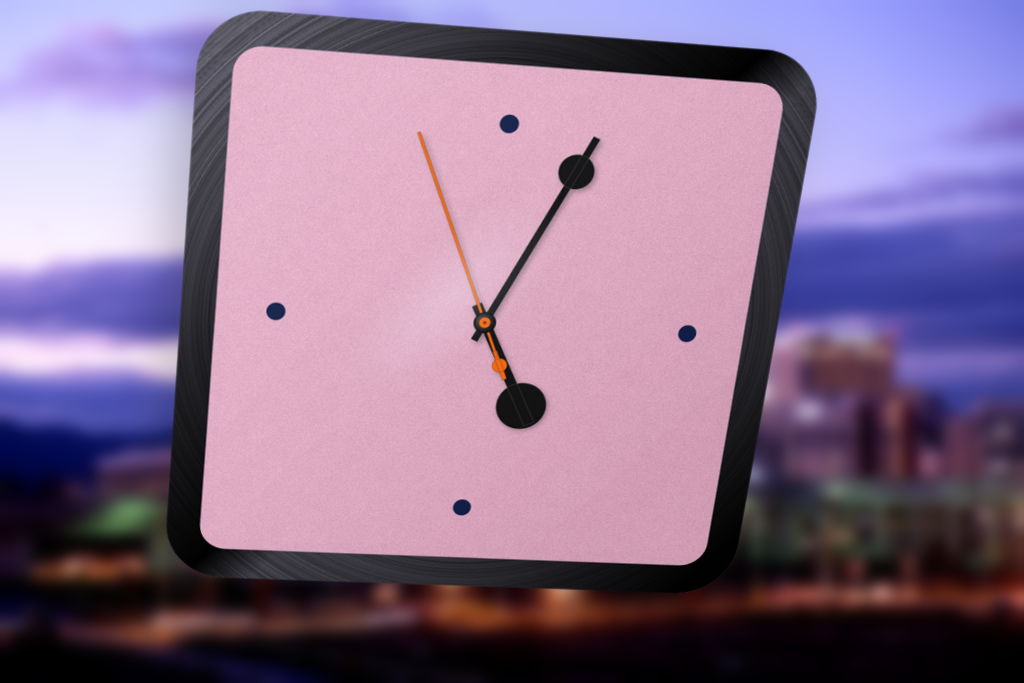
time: 5.03.56
